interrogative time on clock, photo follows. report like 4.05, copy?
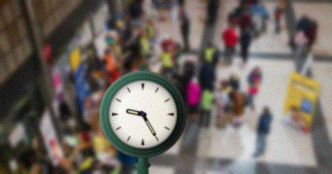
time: 9.25
